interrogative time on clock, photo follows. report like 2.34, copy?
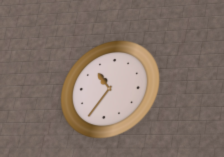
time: 10.35
